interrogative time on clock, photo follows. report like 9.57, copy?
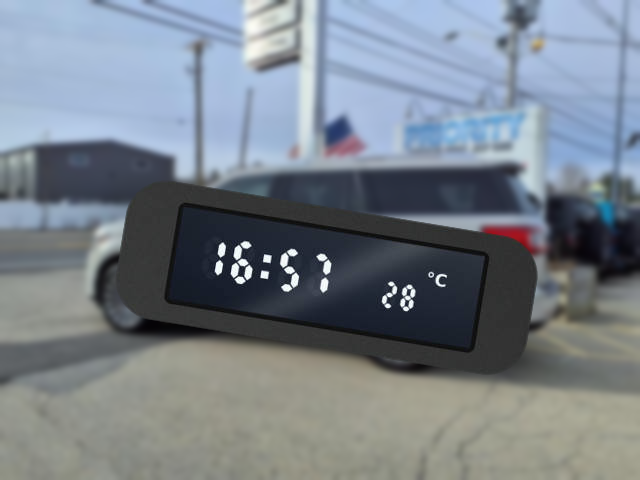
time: 16.57
